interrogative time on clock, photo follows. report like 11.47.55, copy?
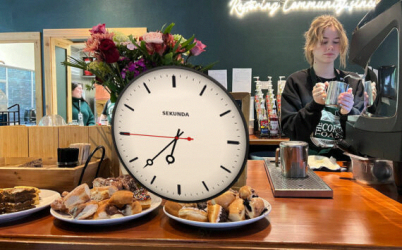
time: 6.37.45
